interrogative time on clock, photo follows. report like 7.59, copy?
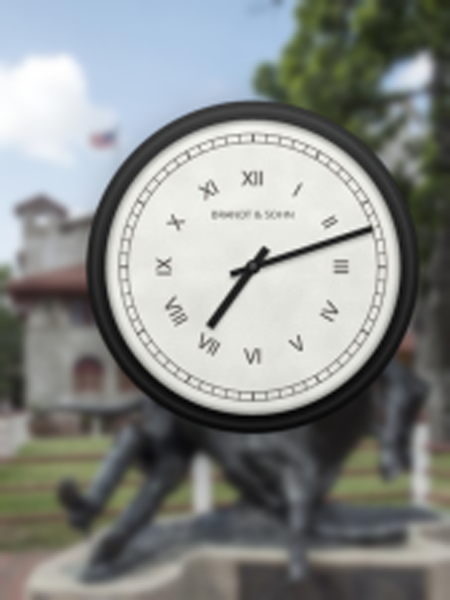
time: 7.12
